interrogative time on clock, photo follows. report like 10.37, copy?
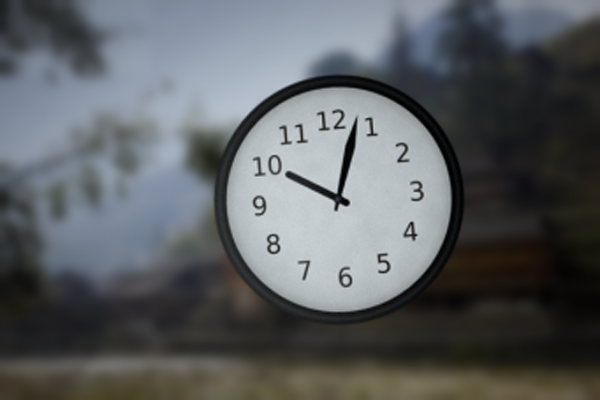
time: 10.03
